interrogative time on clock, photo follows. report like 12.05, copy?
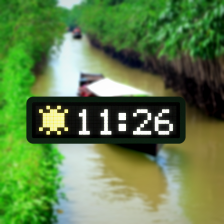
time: 11.26
